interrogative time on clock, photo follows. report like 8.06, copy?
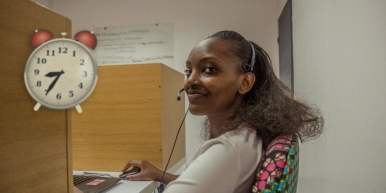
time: 8.35
